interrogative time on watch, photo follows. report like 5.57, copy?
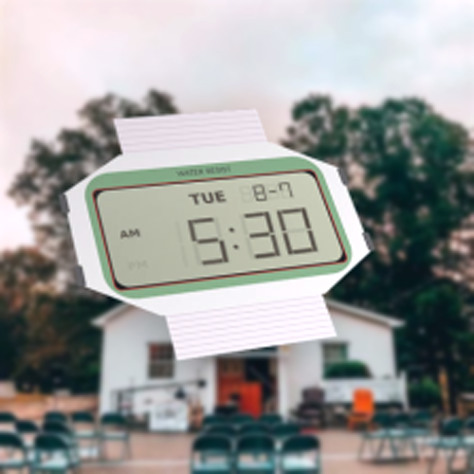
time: 5.30
